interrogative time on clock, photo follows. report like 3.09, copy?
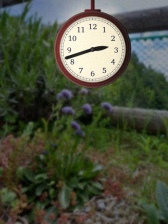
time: 2.42
